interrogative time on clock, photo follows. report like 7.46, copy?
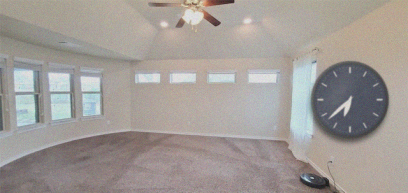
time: 6.38
